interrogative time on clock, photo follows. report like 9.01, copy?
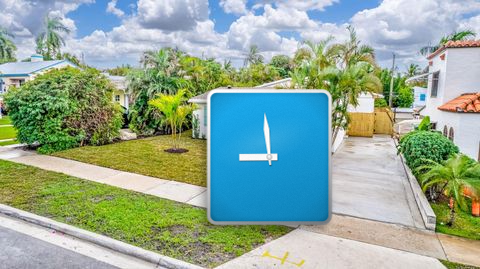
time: 8.59
